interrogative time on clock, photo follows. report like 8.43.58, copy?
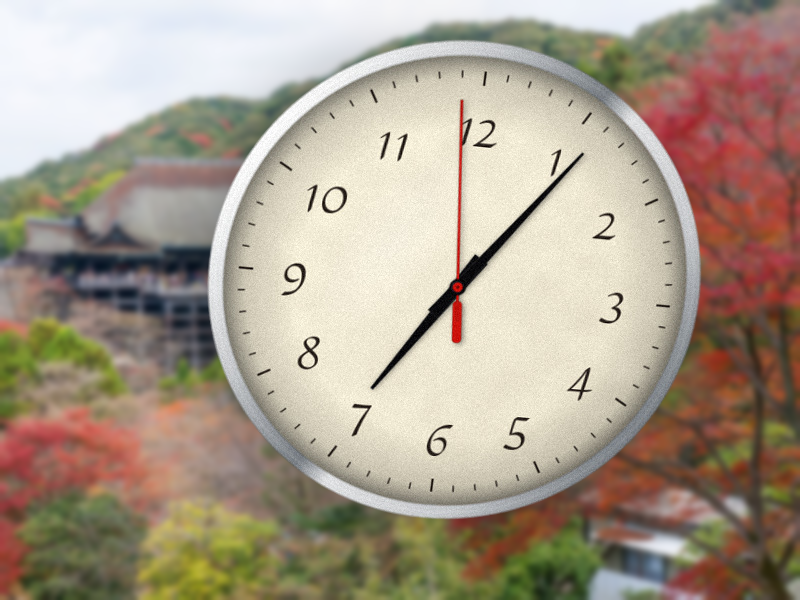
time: 7.05.59
